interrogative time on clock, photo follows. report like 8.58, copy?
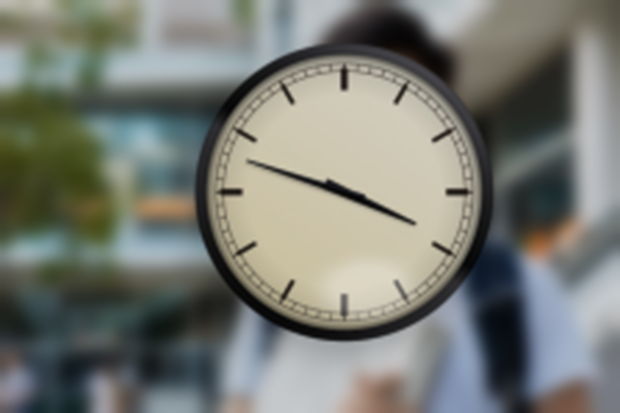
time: 3.48
